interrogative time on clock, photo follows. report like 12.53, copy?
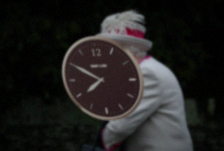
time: 7.50
